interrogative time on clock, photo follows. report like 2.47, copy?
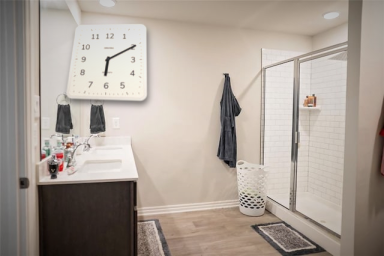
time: 6.10
